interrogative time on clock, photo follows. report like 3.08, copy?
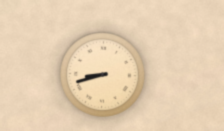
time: 8.42
